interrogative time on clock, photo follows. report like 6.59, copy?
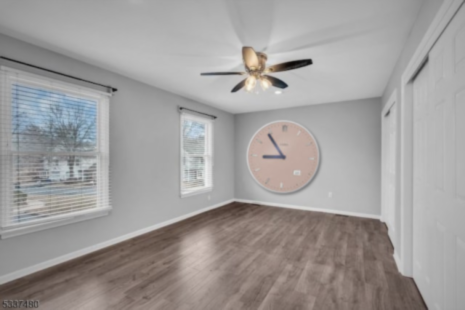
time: 8.54
